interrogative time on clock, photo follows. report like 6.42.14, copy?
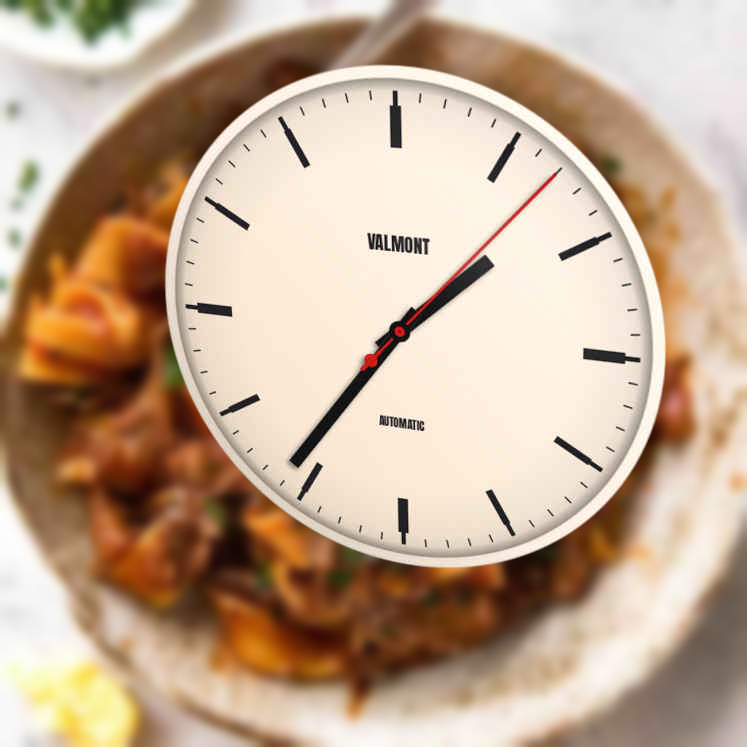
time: 1.36.07
